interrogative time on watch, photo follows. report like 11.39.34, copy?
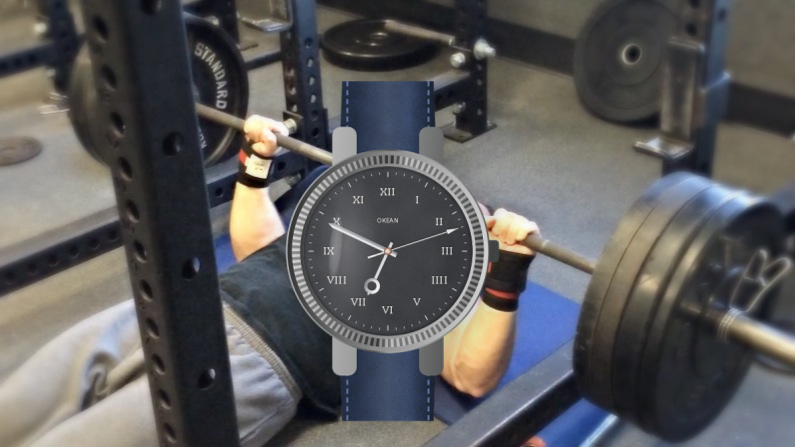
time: 6.49.12
